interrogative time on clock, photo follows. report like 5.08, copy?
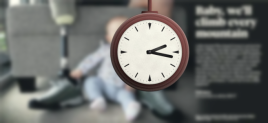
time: 2.17
